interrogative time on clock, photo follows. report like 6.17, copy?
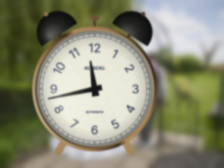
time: 11.43
